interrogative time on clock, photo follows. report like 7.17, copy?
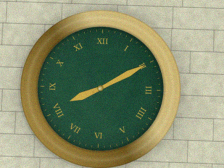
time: 8.10
